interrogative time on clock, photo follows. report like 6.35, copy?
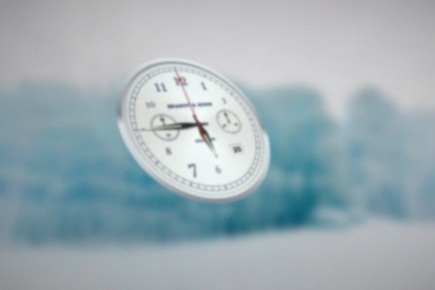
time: 5.45
